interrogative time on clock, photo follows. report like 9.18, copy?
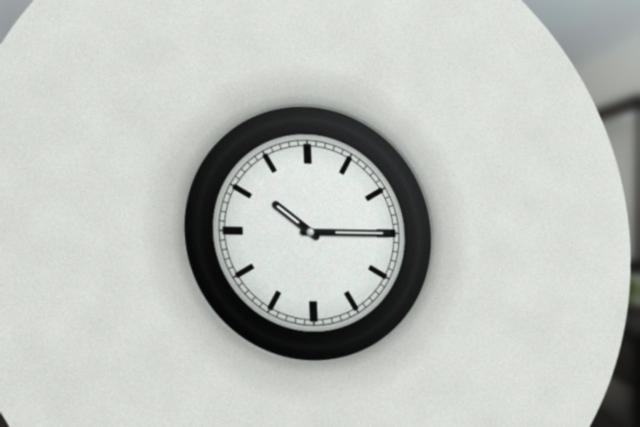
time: 10.15
